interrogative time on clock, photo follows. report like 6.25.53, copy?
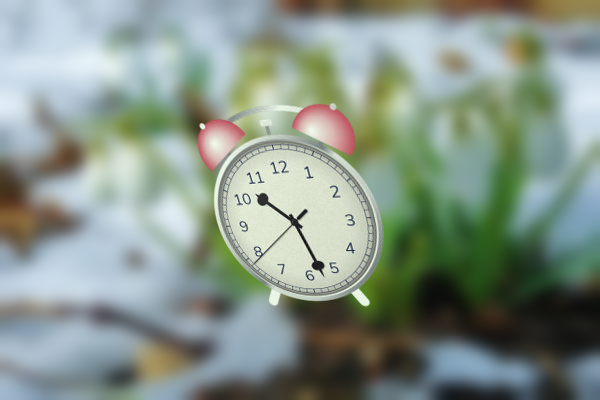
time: 10.27.39
